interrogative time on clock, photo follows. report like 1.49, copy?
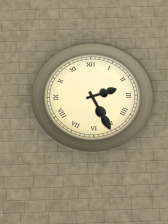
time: 2.26
